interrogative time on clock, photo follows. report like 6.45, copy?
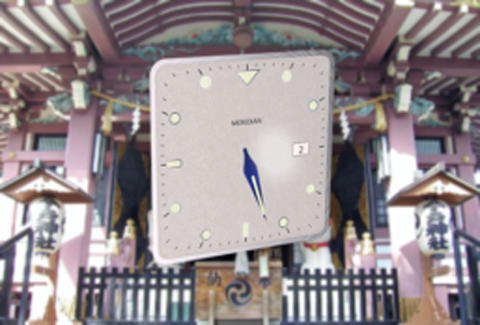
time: 5.27
